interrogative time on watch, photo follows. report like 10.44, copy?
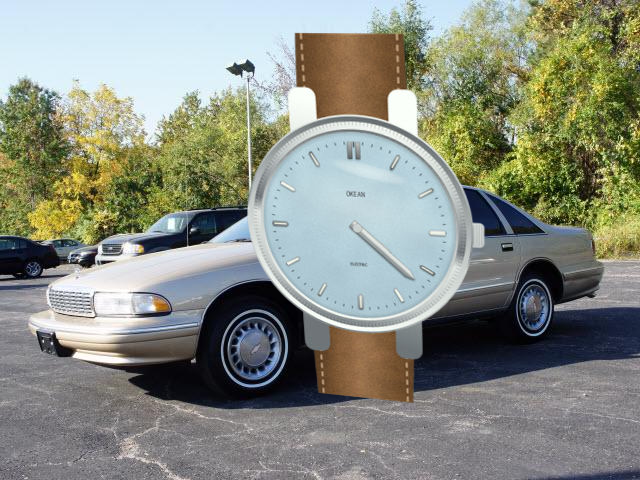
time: 4.22
